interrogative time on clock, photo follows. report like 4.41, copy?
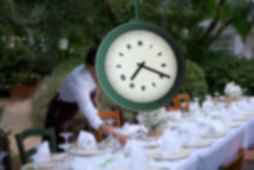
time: 7.19
